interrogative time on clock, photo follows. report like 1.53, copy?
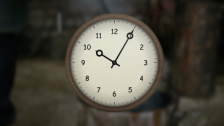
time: 10.05
